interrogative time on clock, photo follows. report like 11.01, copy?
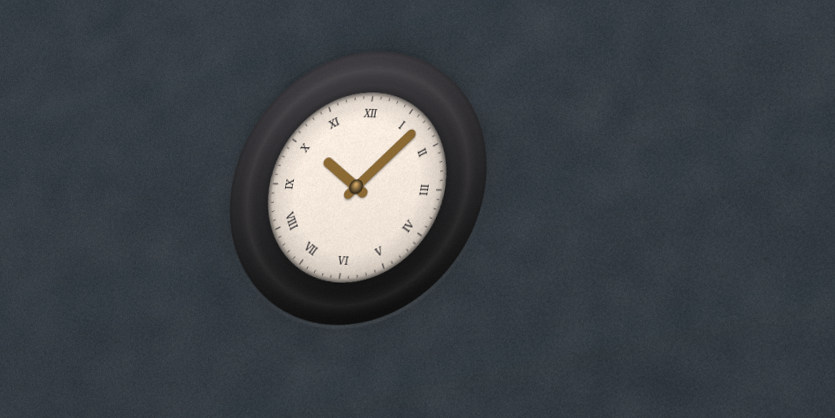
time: 10.07
